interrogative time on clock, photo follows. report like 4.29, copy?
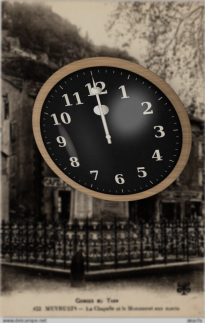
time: 12.00
